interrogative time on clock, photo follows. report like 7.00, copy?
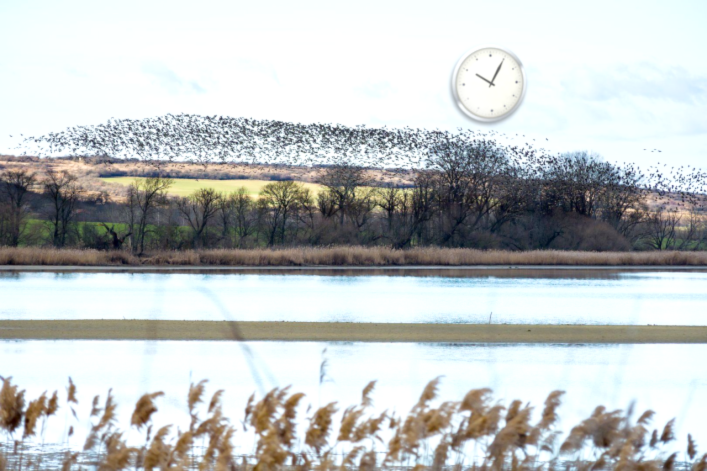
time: 10.05
